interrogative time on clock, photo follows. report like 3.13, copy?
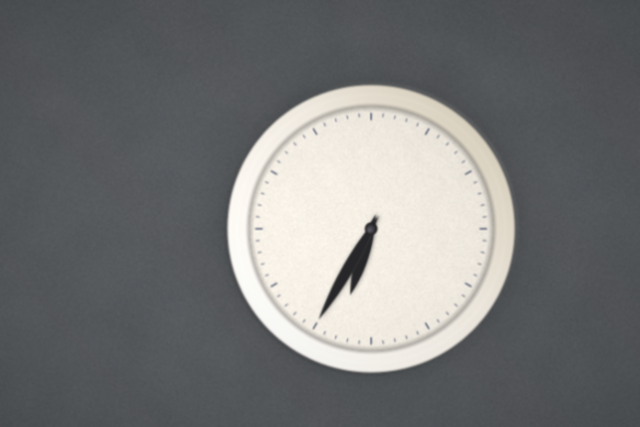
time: 6.35
